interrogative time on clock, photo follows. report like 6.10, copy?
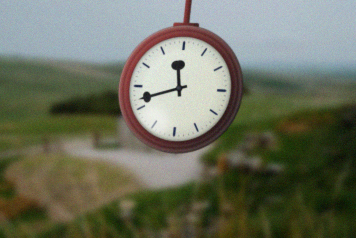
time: 11.42
